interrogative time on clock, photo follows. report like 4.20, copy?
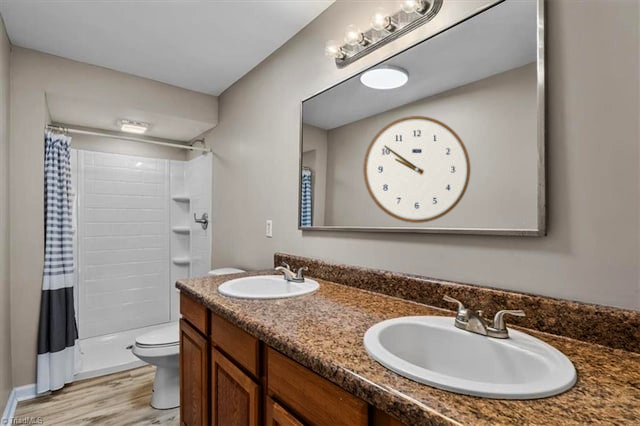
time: 9.51
